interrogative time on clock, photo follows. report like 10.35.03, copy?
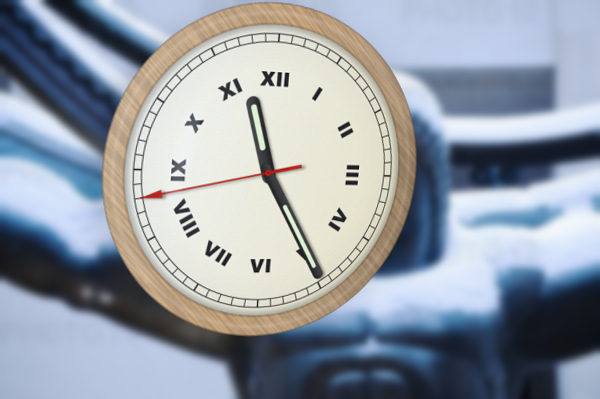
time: 11.24.43
